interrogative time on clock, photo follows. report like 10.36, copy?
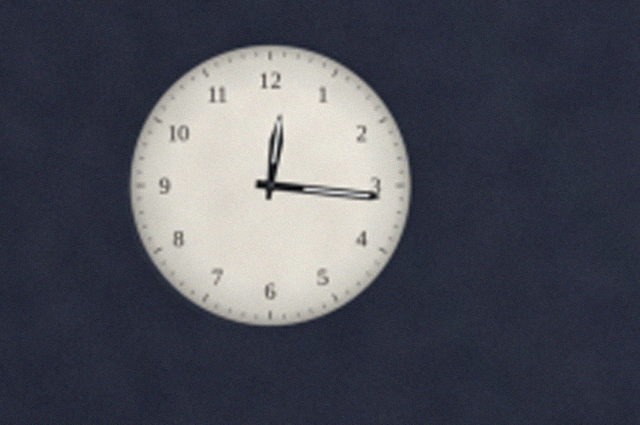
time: 12.16
